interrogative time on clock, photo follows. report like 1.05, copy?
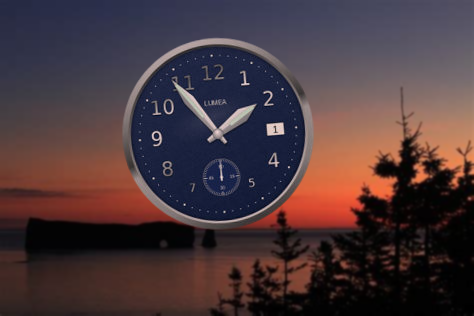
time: 1.54
